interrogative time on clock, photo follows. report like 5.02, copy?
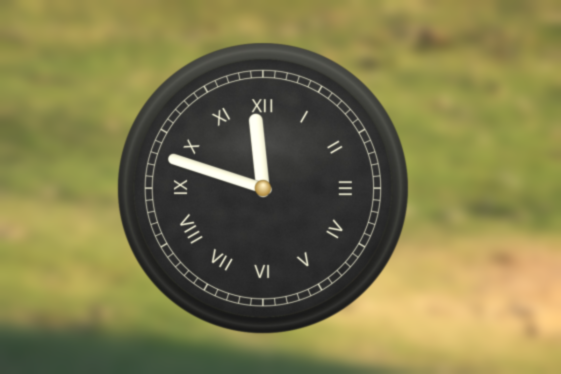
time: 11.48
